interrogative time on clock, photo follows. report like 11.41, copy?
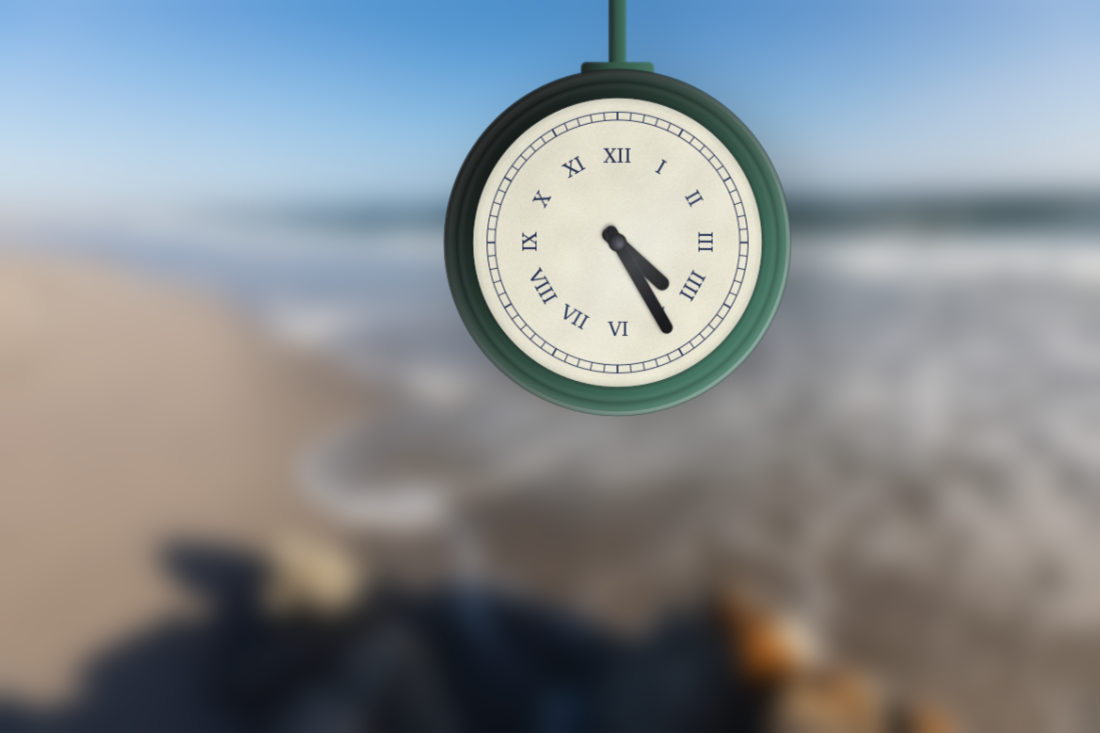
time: 4.25
